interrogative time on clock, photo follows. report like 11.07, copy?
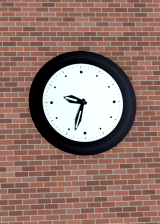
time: 9.33
